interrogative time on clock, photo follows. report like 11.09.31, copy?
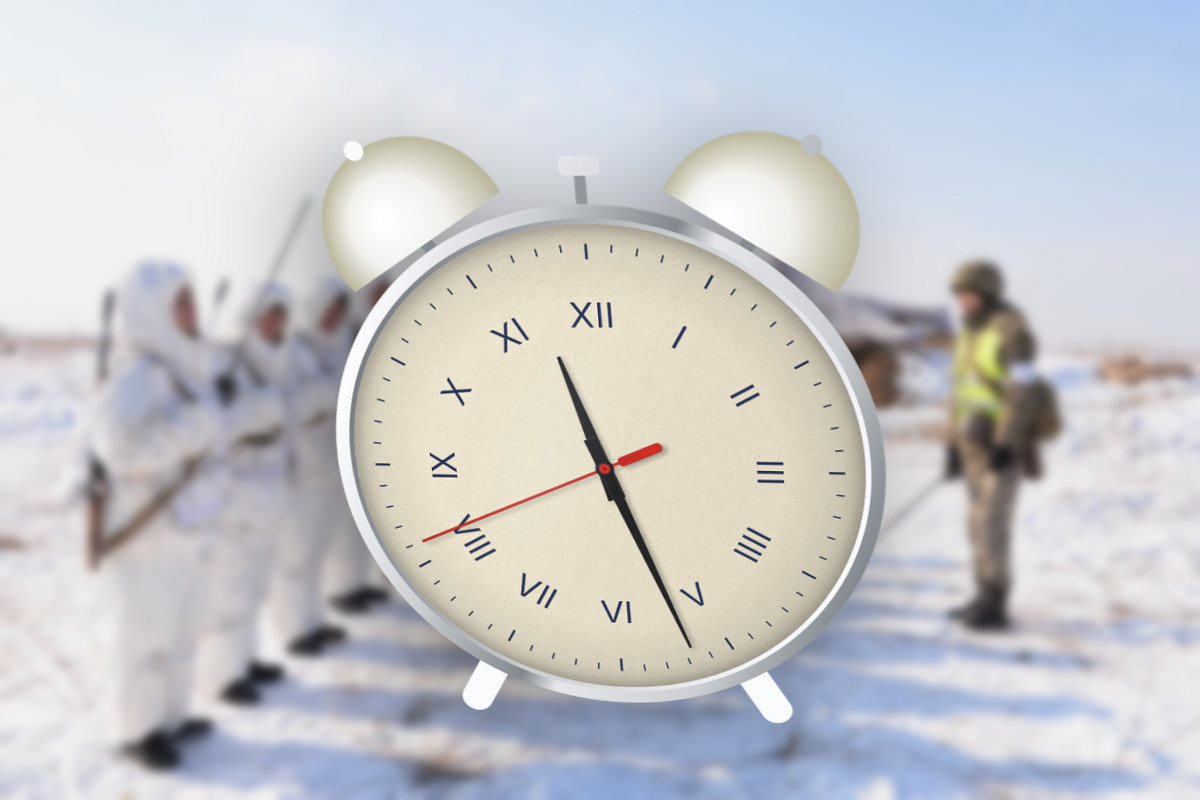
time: 11.26.41
